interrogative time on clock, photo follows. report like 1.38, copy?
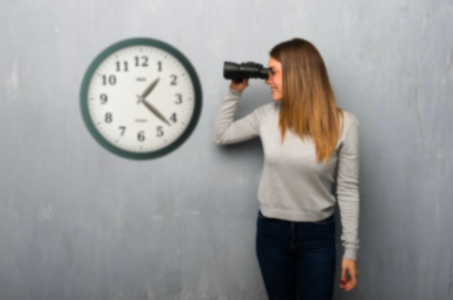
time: 1.22
